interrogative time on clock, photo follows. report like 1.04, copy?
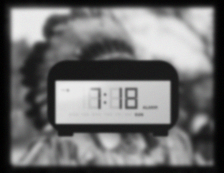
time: 7.18
